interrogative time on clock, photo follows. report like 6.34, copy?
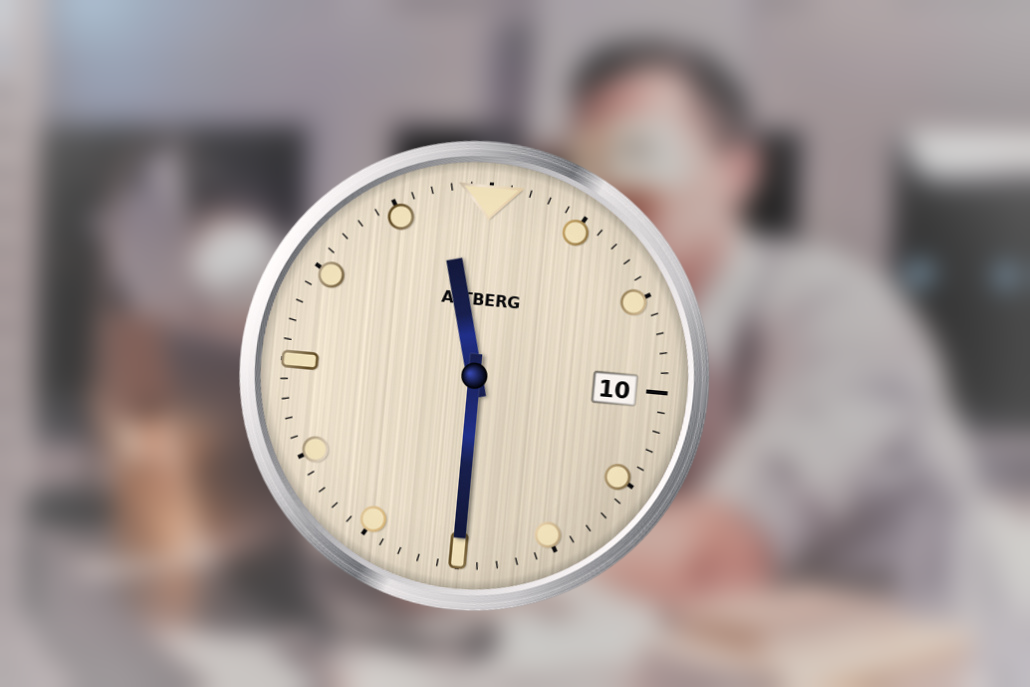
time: 11.30
